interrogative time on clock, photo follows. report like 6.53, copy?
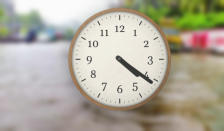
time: 4.21
